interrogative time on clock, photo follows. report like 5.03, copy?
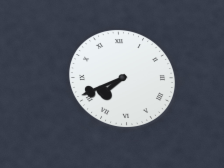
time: 7.41
